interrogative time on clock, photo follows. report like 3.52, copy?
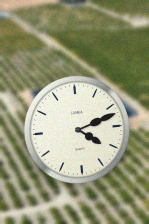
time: 4.12
